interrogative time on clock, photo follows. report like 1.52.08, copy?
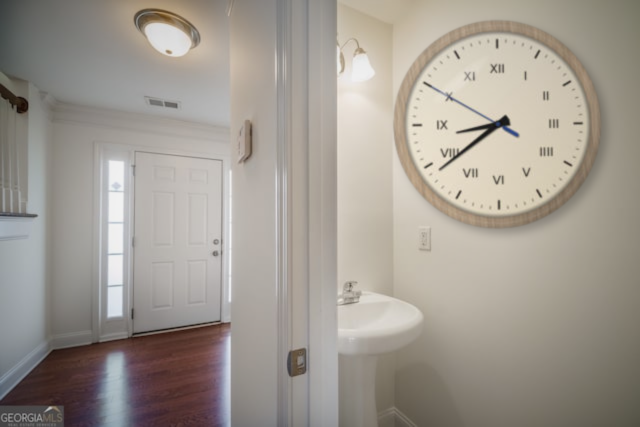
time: 8.38.50
